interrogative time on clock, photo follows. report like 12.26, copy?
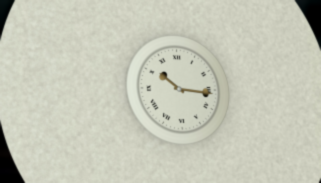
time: 10.16
